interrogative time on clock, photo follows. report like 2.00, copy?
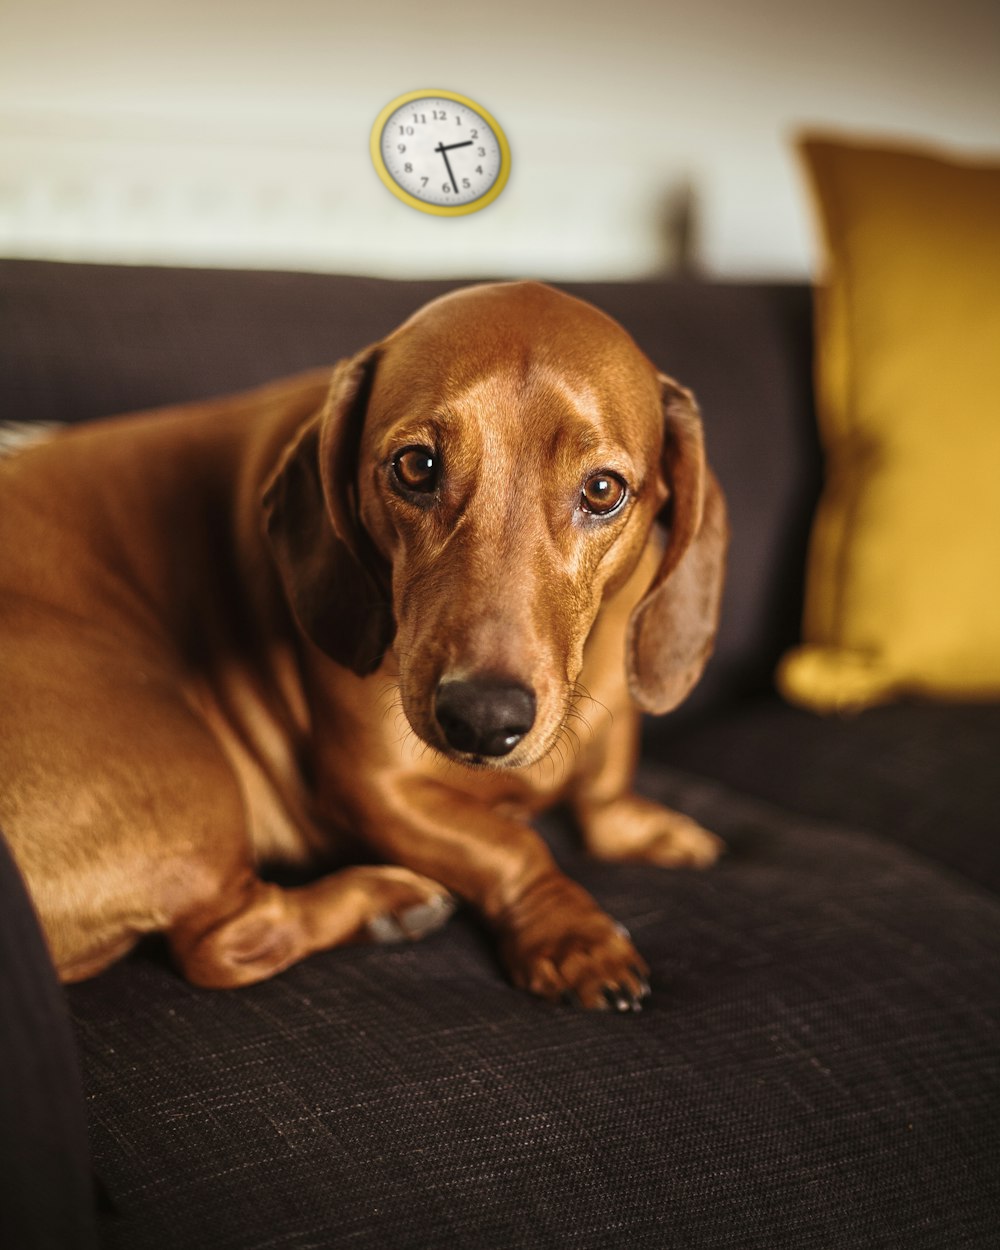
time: 2.28
